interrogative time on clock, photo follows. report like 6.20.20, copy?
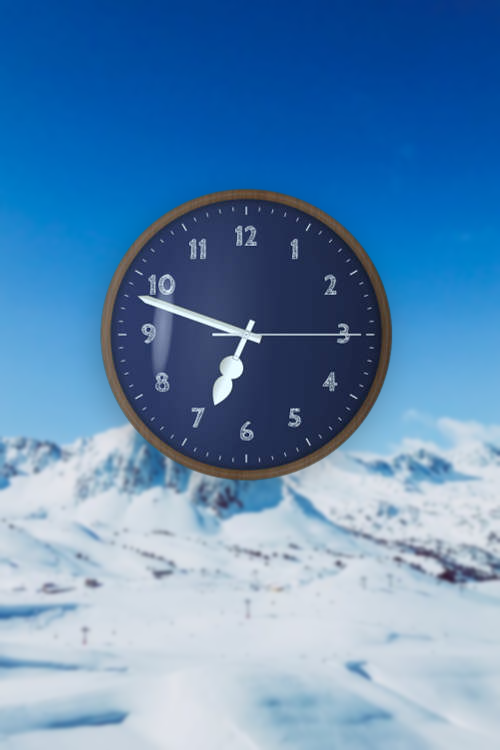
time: 6.48.15
